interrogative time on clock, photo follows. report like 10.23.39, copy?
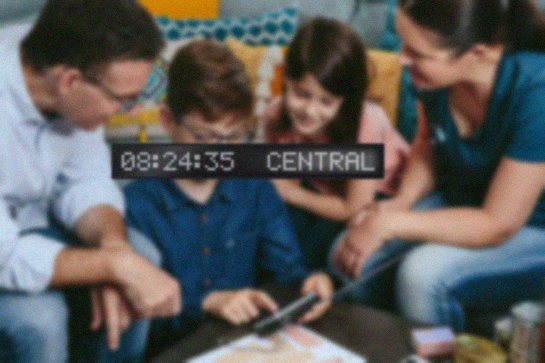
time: 8.24.35
